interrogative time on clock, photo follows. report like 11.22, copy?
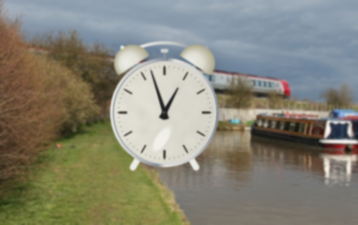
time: 12.57
